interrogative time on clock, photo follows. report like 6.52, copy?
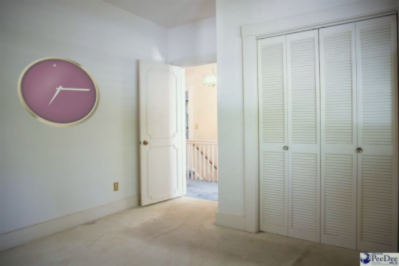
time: 7.16
